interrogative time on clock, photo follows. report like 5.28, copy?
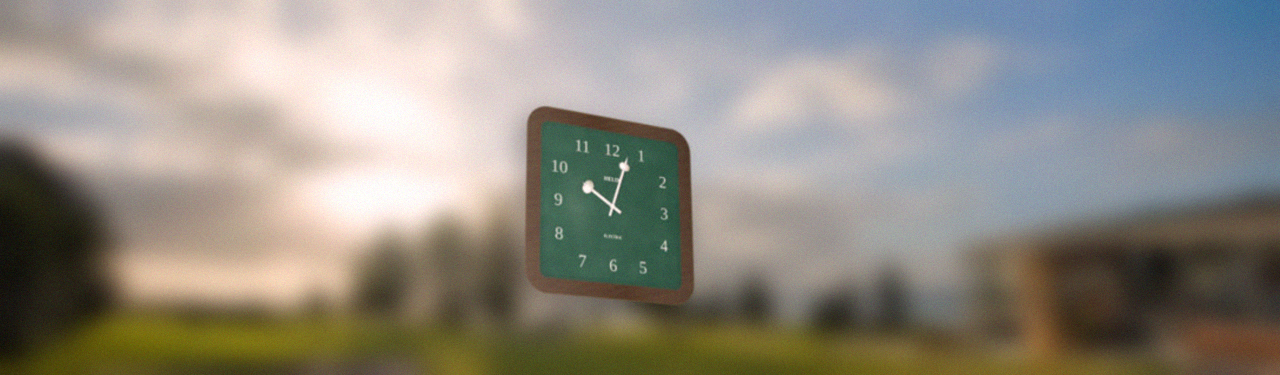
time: 10.03
